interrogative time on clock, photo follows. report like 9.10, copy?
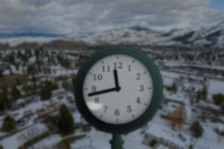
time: 11.43
